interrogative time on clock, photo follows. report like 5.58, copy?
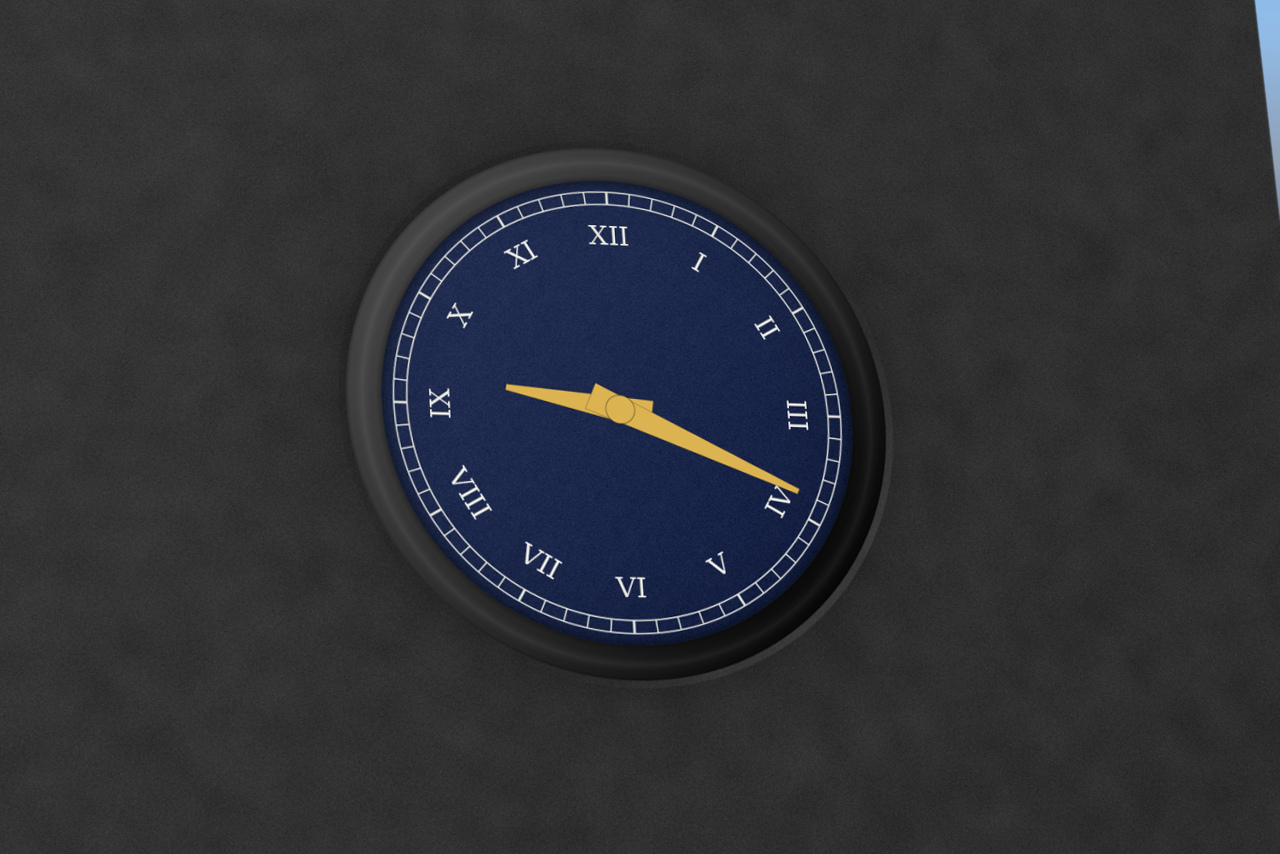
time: 9.19
